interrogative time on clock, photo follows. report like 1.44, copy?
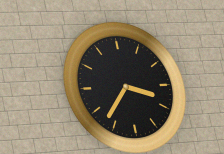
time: 3.37
